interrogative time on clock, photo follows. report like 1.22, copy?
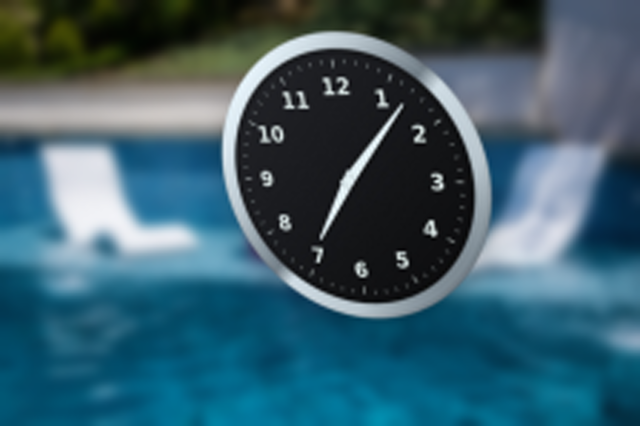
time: 7.07
